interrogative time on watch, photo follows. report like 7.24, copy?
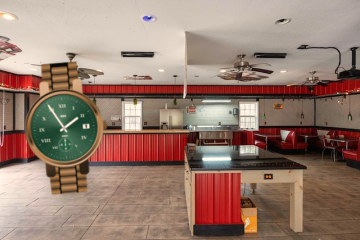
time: 1.55
